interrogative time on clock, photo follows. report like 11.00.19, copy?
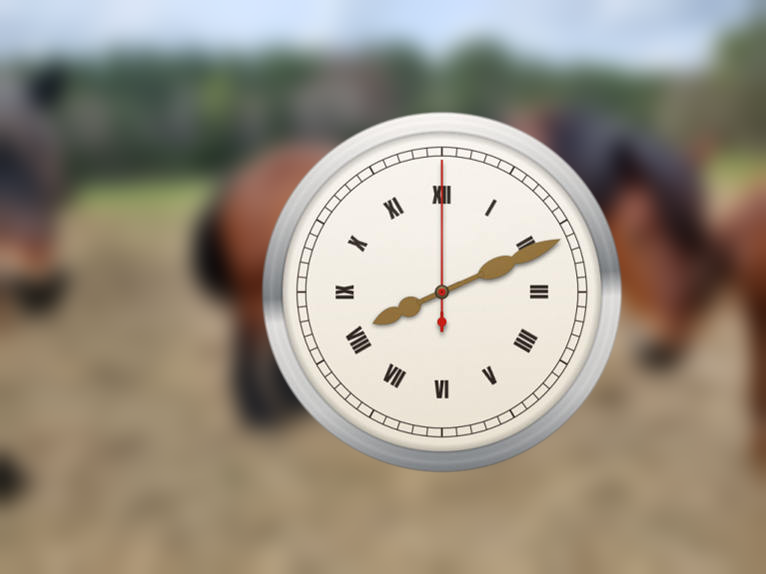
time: 8.11.00
